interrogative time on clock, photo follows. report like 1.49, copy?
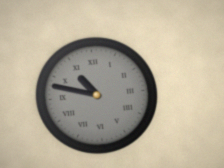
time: 10.48
